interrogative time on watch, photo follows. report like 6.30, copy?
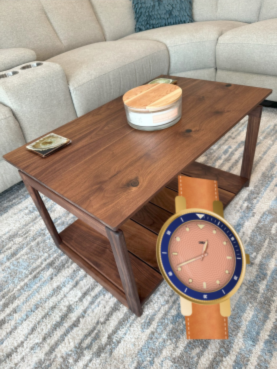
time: 12.41
